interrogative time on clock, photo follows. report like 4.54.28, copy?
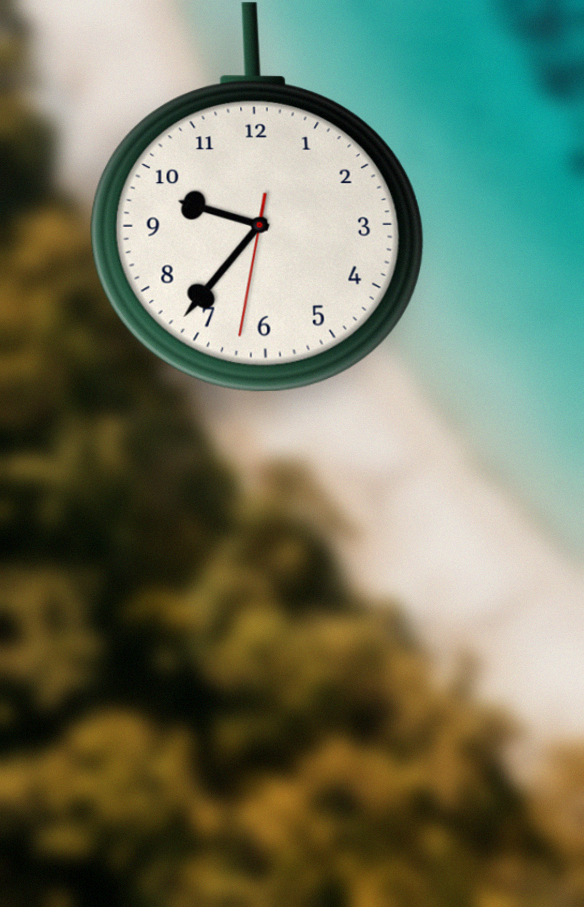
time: 9.36.32
